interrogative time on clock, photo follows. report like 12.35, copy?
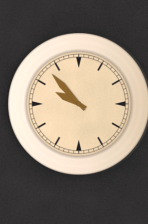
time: 9.53
